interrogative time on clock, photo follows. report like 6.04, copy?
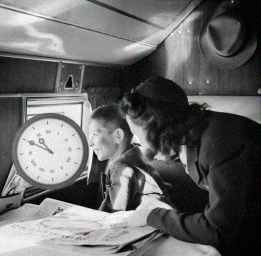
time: 10.50
